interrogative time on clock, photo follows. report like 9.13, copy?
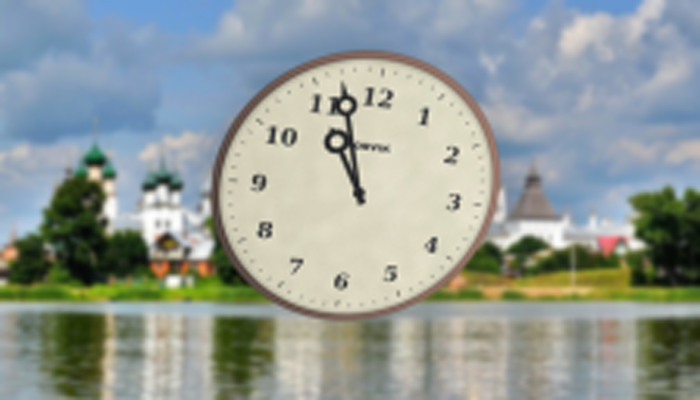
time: 10.57
